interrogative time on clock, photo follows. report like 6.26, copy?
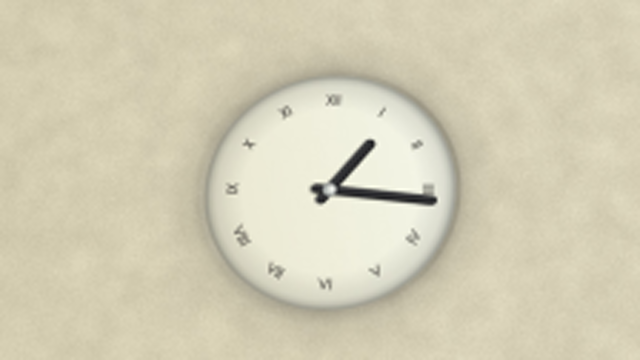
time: 1.16
